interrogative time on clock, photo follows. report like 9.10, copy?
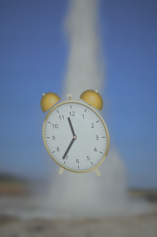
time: 11.36
